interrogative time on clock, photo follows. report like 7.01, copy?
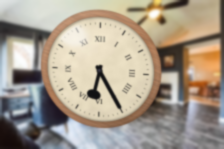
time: 6.25
